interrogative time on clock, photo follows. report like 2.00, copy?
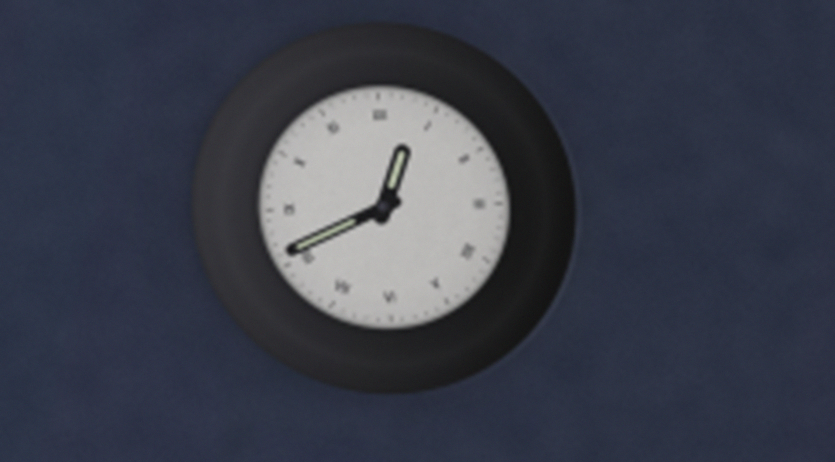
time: 12.41
